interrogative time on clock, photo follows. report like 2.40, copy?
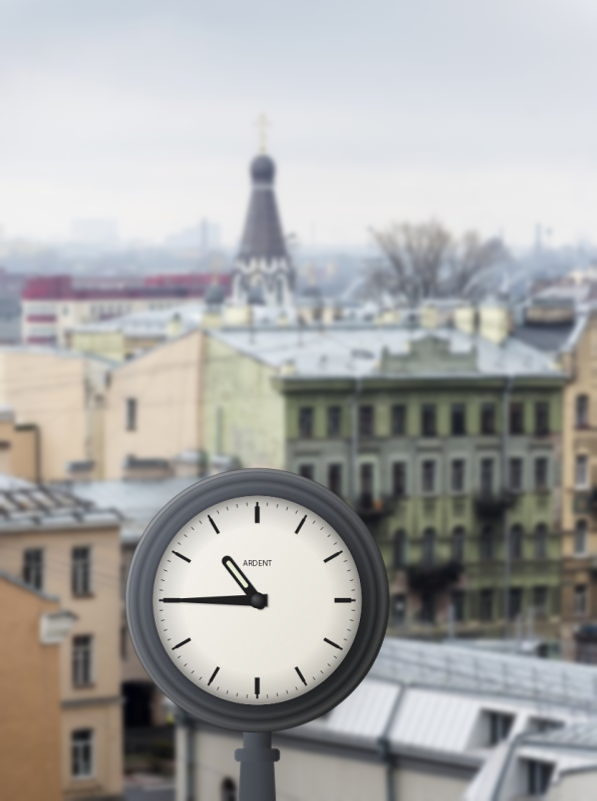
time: 10.45
